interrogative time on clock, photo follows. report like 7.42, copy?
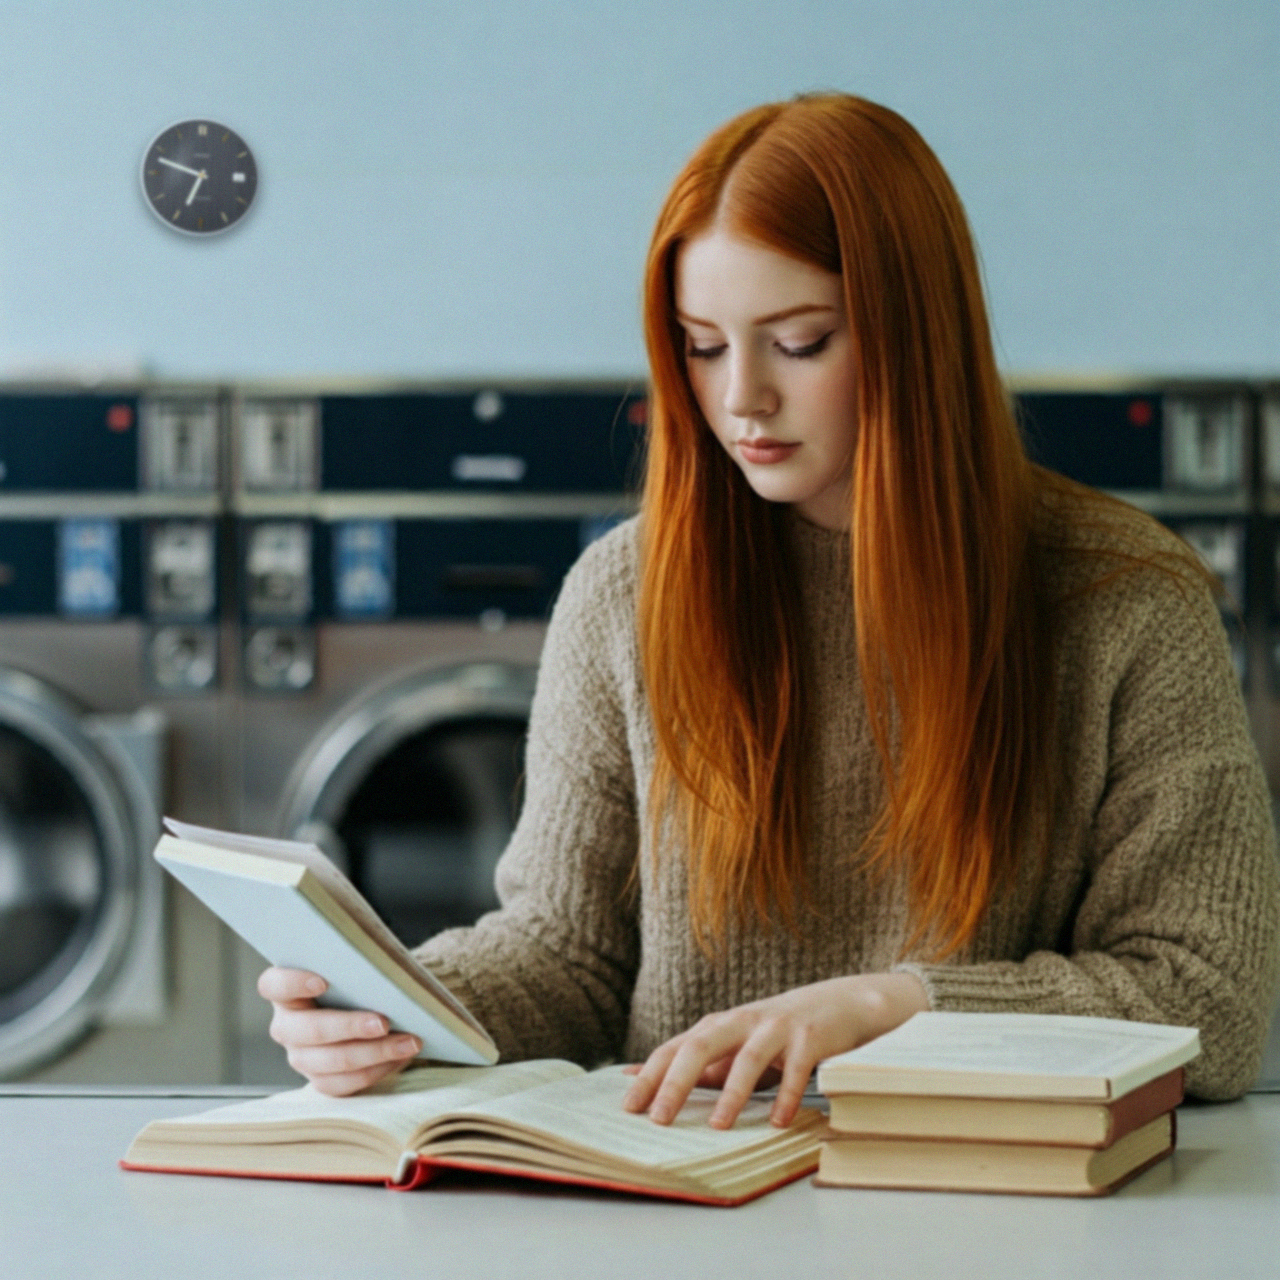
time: 6.48
